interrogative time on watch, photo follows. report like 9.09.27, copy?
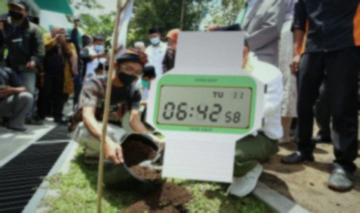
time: 6.42.58
